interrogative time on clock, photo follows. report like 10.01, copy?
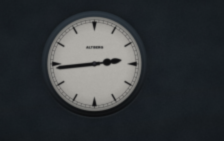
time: 2.44
